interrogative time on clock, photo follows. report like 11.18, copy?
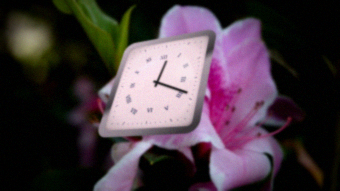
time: 12.19
